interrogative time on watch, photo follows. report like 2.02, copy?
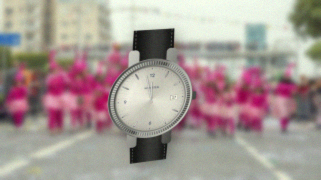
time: 11.58
